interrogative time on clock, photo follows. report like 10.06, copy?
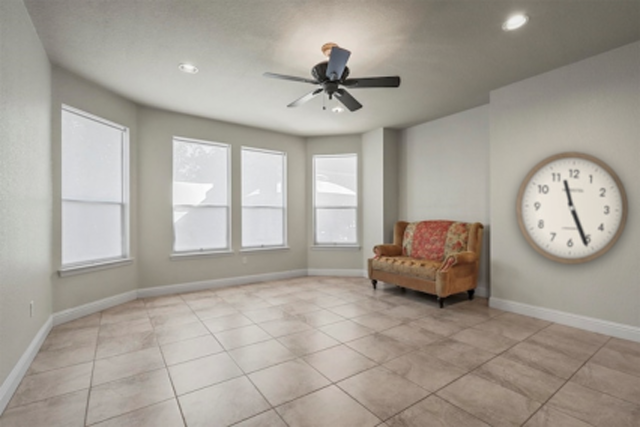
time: 11.26
